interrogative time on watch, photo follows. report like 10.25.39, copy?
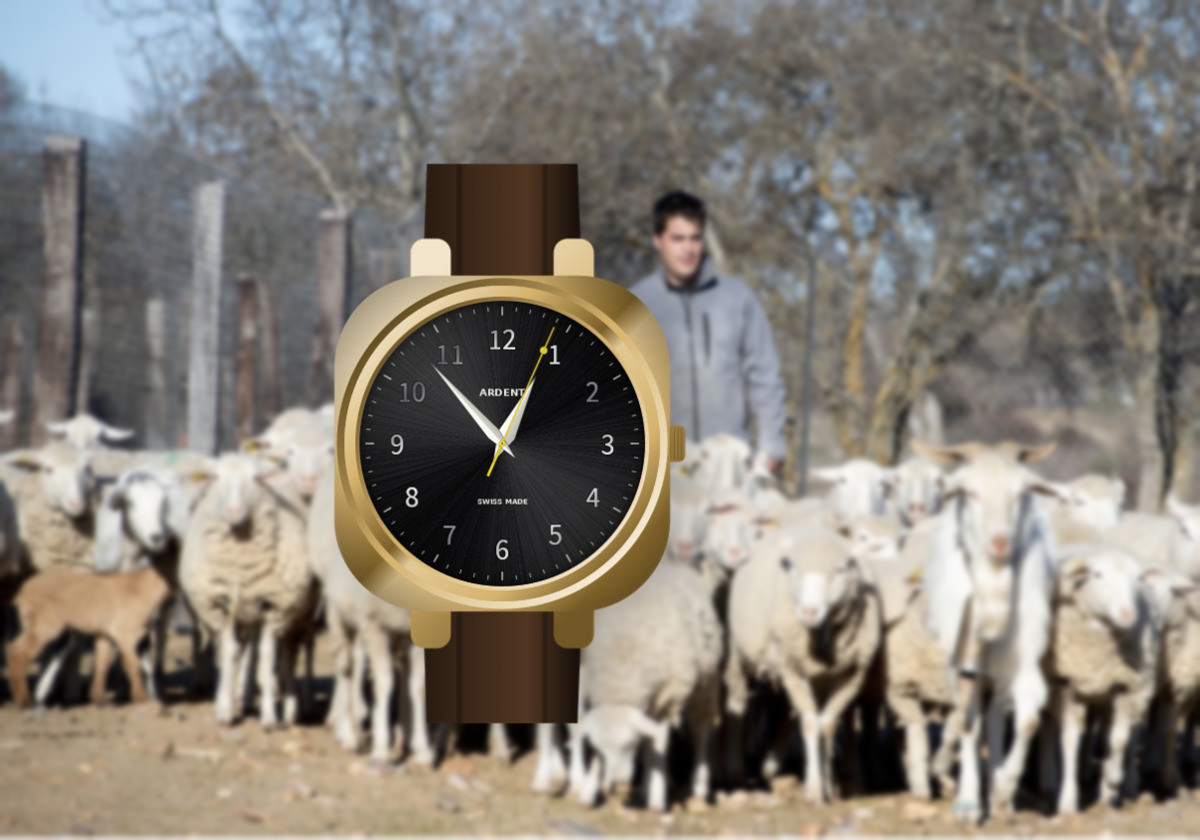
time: 12.53.04
